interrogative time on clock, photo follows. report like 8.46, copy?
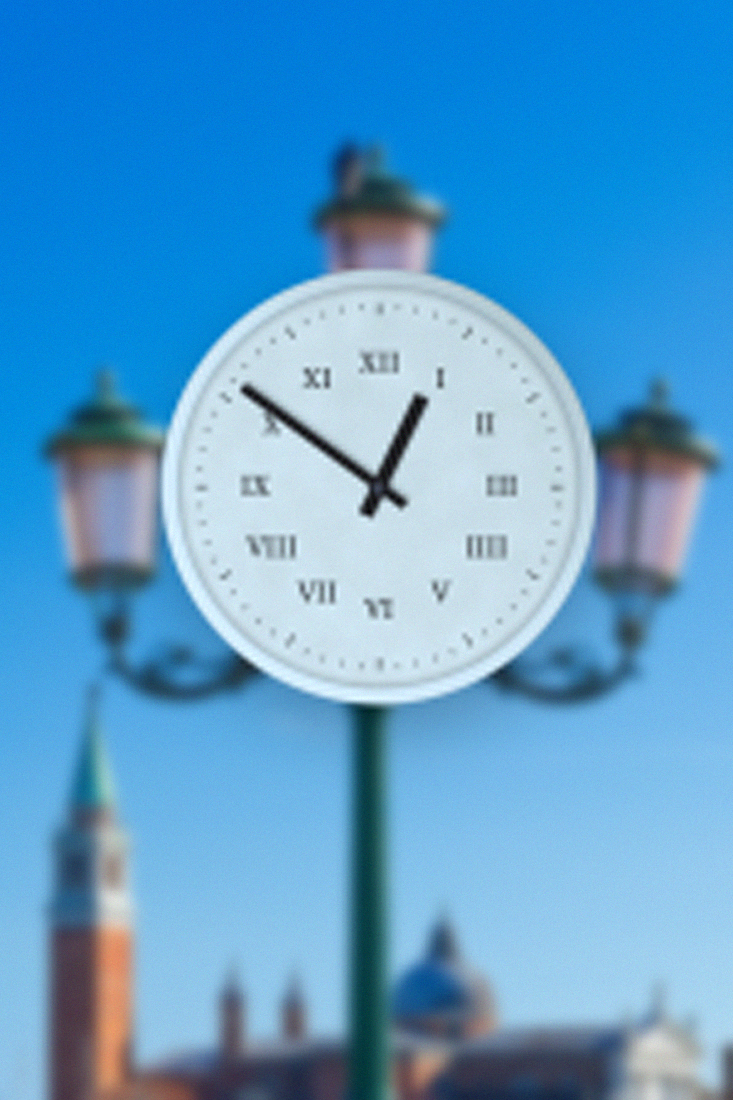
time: 12.51
